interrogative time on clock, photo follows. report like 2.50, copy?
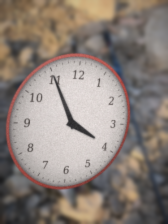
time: 3.55
